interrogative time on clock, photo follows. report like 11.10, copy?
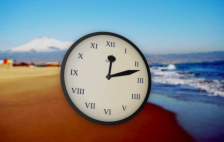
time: 12.12
